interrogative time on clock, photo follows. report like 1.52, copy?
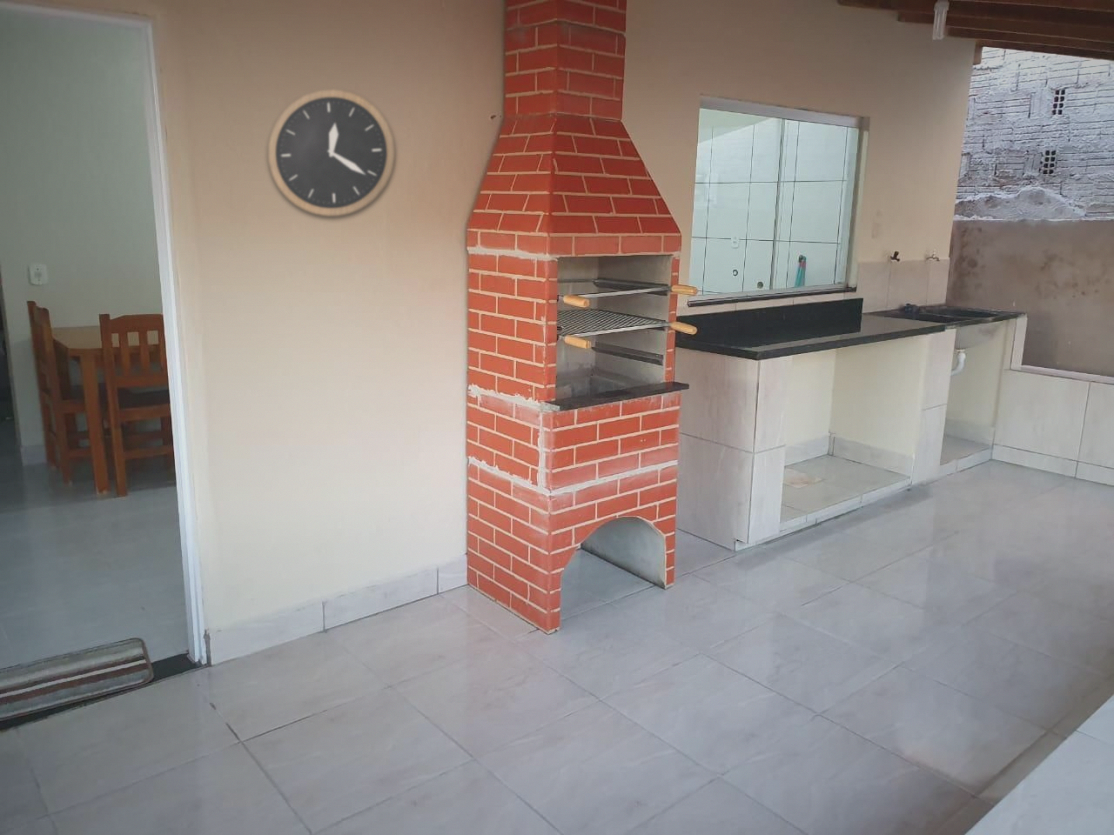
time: 12.21
